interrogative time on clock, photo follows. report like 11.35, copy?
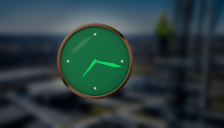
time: 7.17
